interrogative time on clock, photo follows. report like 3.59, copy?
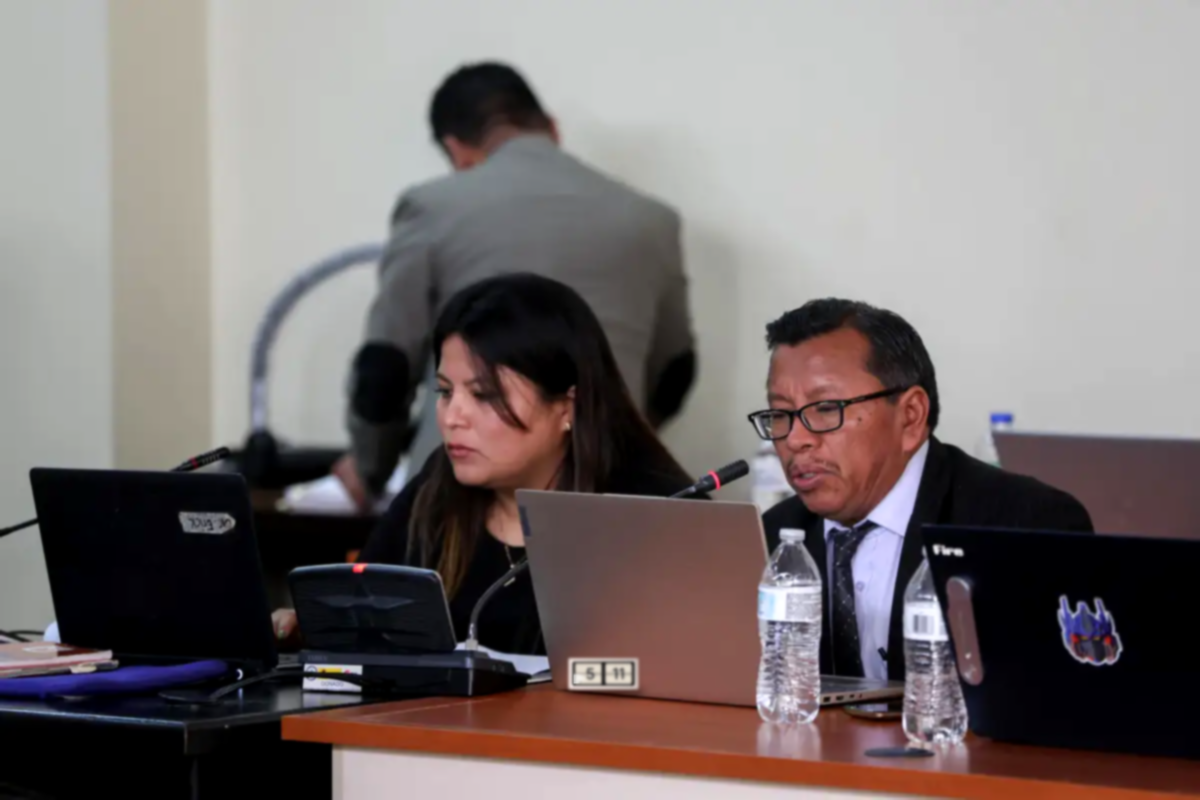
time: 5.11
